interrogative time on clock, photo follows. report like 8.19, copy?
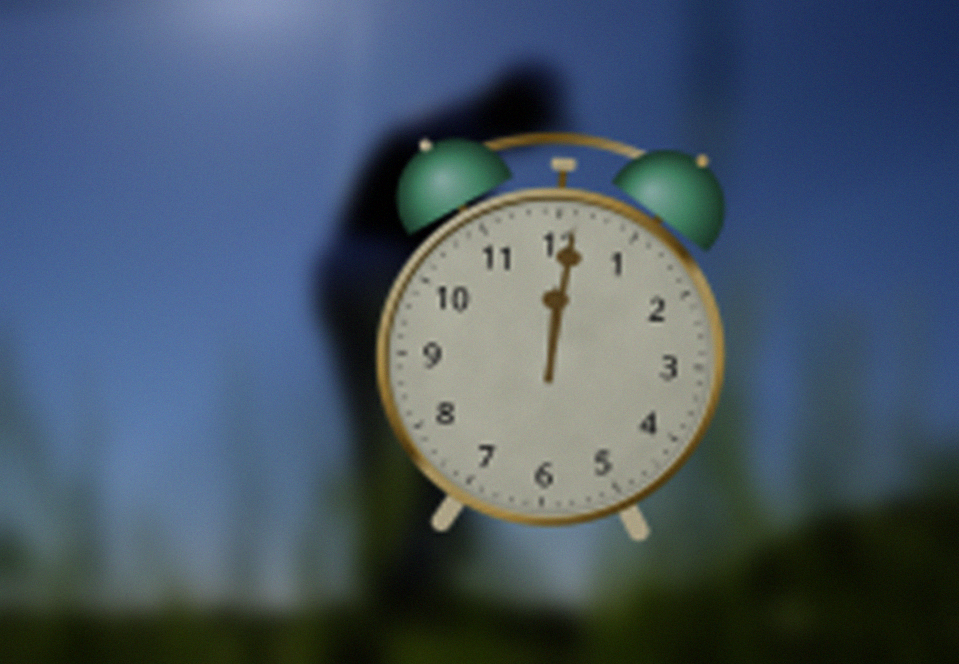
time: 12.01
